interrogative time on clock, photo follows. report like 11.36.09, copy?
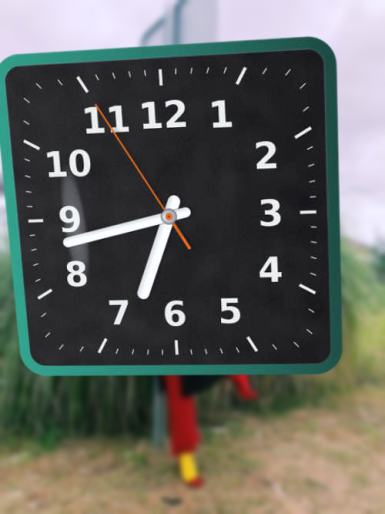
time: 6.42.55
